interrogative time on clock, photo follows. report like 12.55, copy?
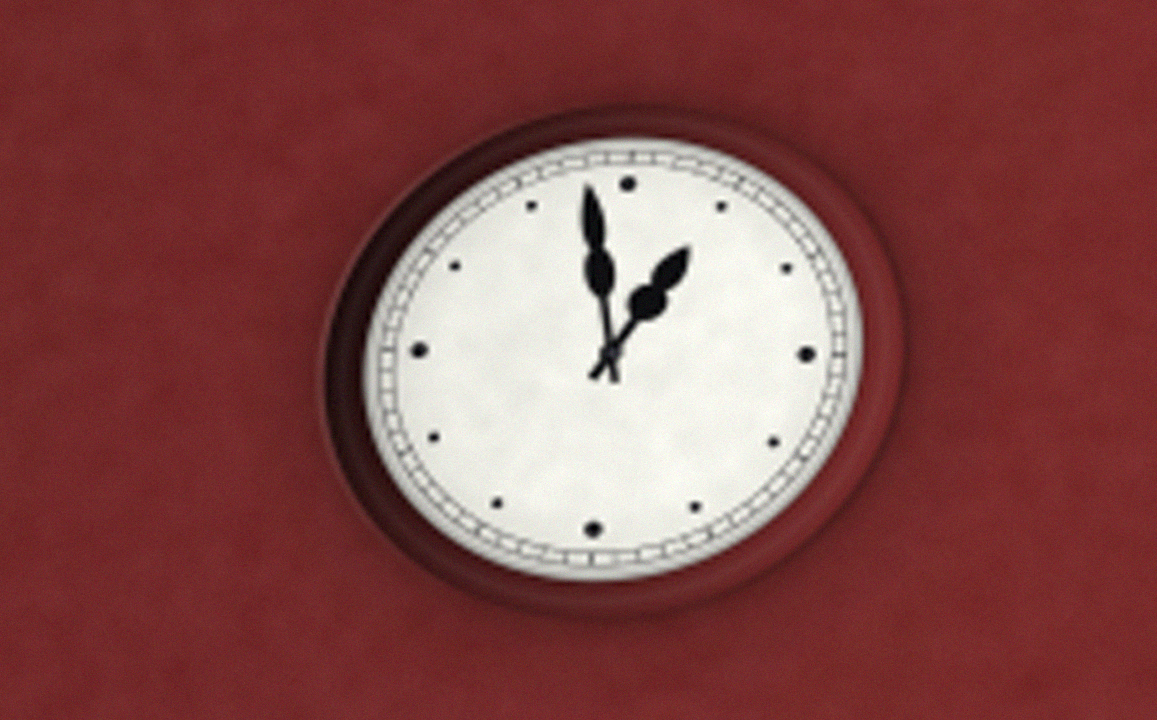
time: 12.58
